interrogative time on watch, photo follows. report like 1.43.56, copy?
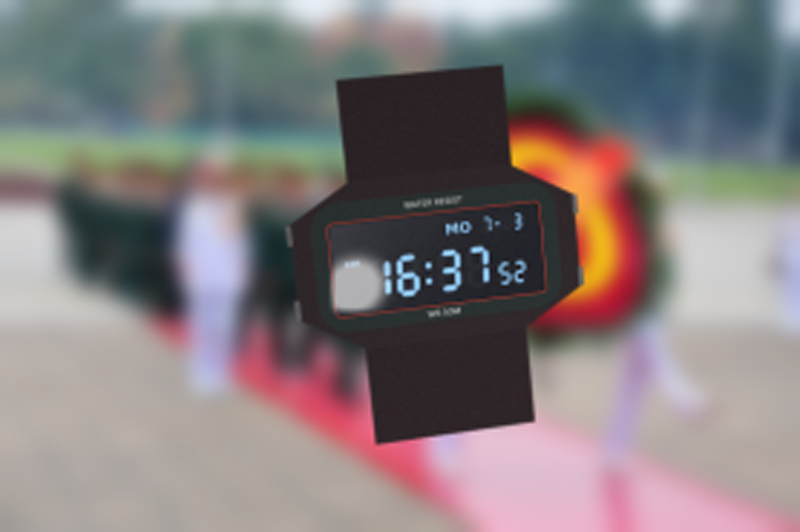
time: 16.37.52
